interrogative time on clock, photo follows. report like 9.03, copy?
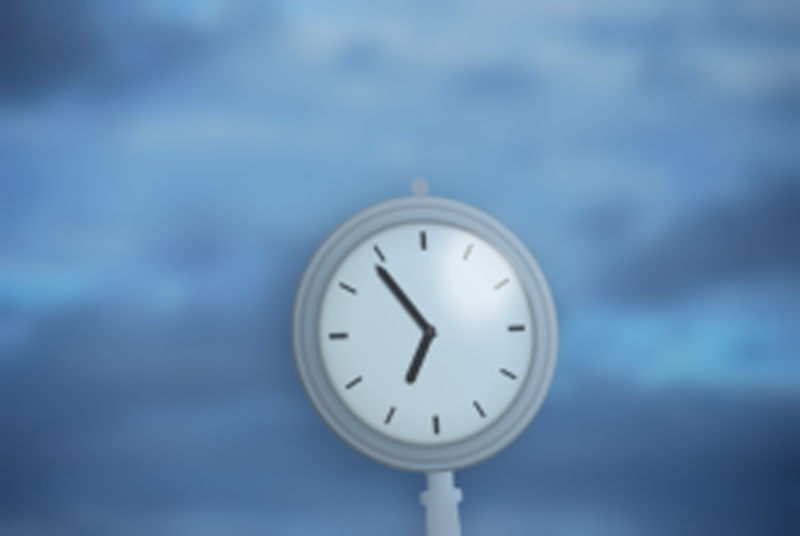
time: 6.54
